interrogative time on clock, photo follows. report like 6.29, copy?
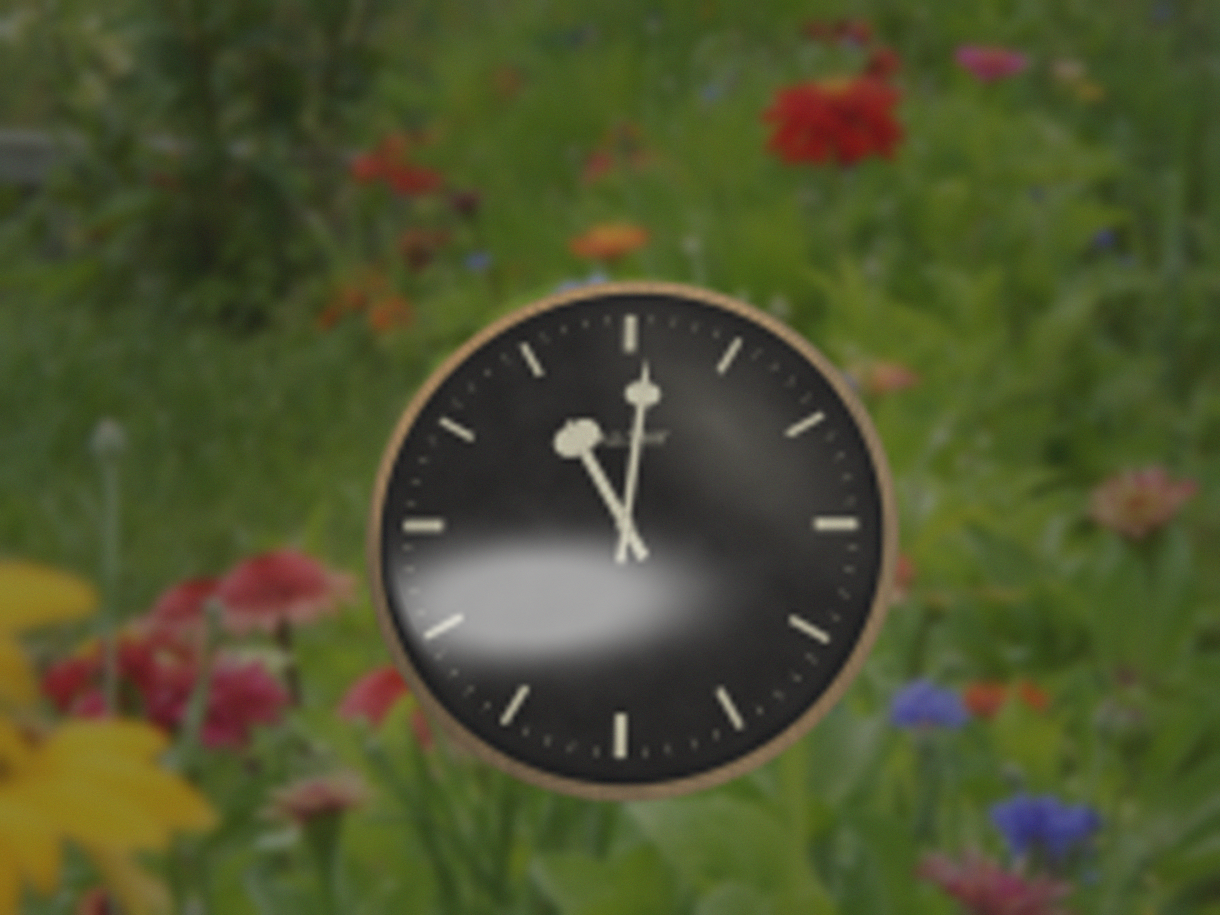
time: 11.01
